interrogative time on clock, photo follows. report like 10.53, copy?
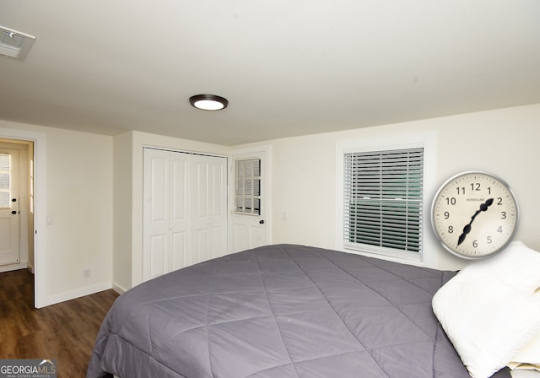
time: 1.35
